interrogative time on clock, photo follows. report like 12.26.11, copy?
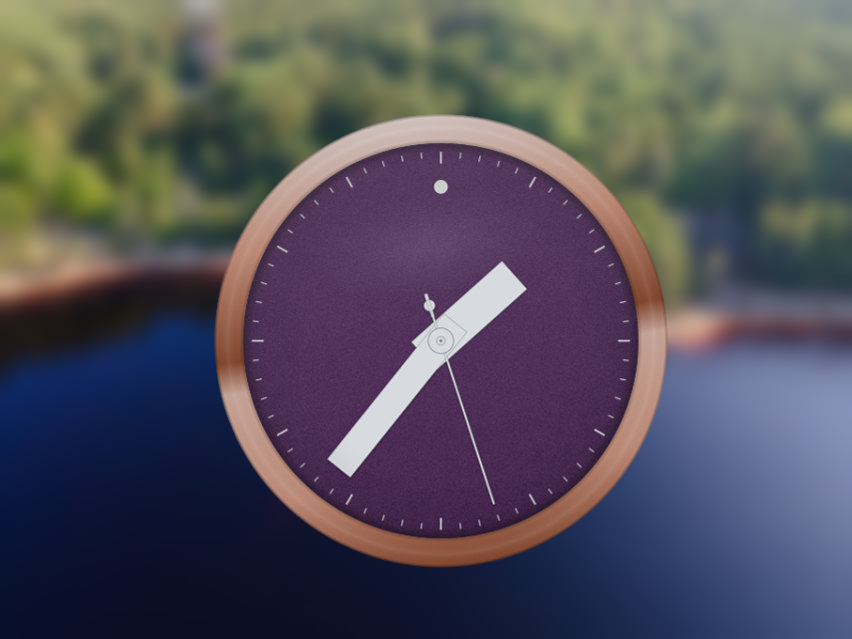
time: 1.36.27
